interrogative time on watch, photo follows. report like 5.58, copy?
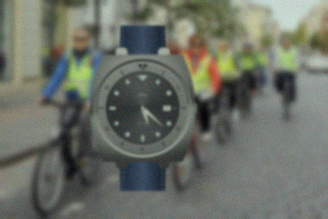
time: 5.22
